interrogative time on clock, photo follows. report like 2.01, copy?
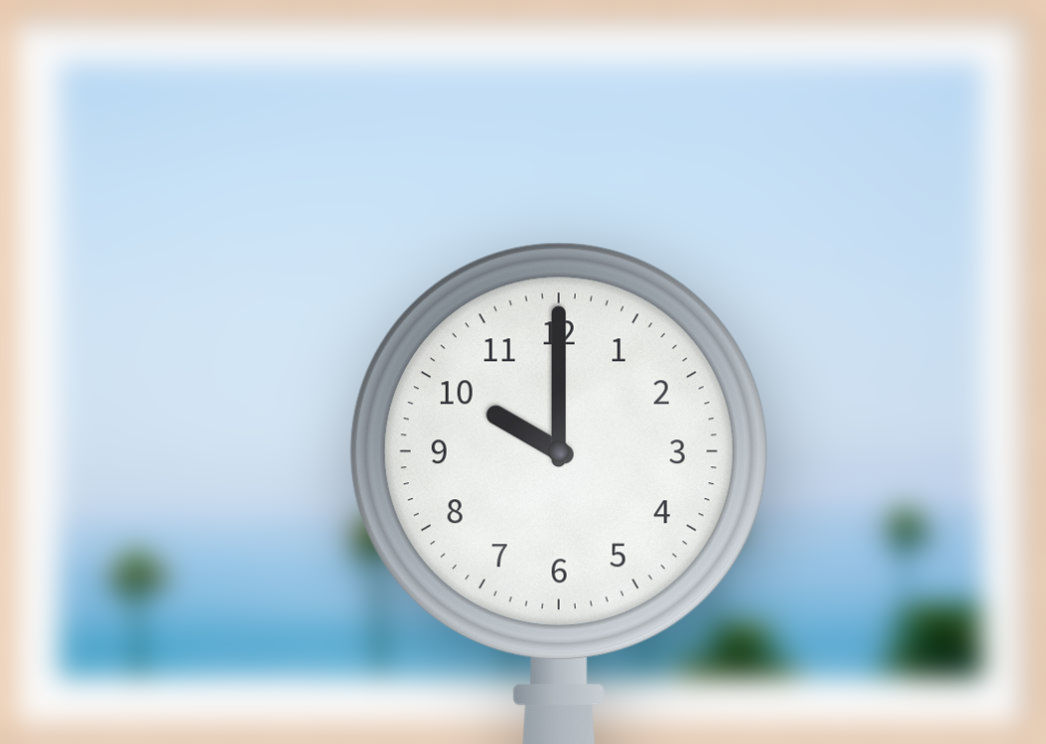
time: 10.00
